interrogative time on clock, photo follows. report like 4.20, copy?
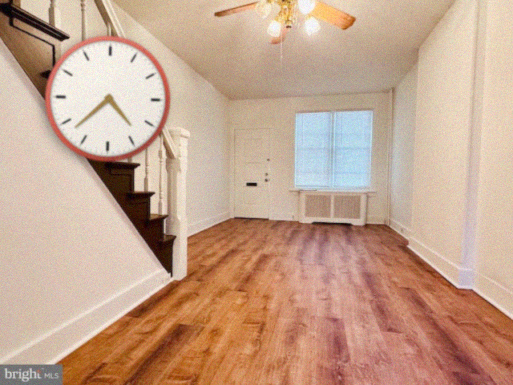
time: 4.38
